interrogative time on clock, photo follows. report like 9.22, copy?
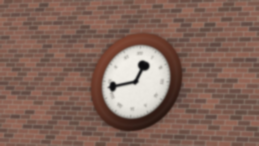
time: 12.43
